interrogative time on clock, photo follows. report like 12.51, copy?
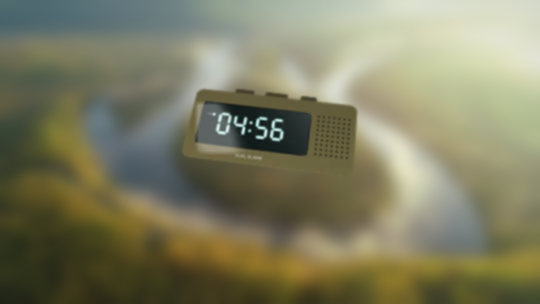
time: 4.56
